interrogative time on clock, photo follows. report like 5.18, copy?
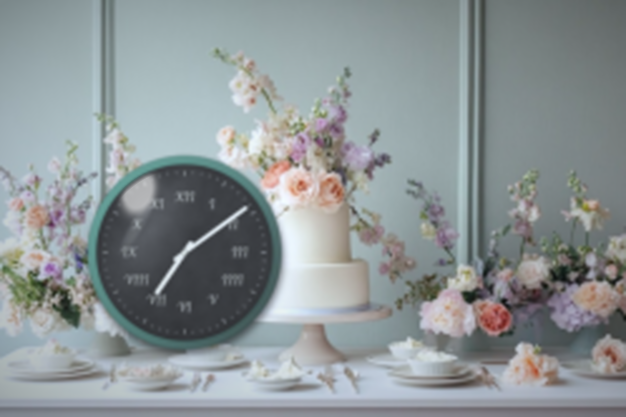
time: 7.09
